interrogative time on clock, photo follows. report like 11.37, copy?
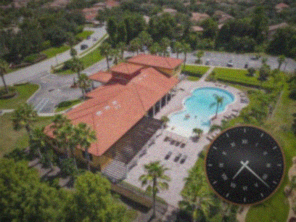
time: 7.22
